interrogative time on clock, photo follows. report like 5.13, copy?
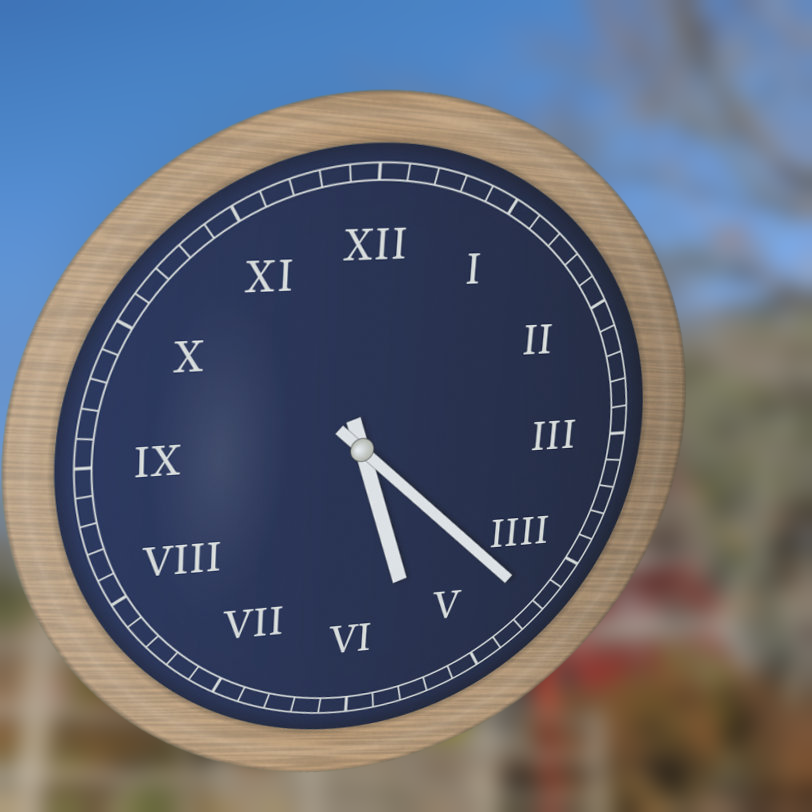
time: 5.22
